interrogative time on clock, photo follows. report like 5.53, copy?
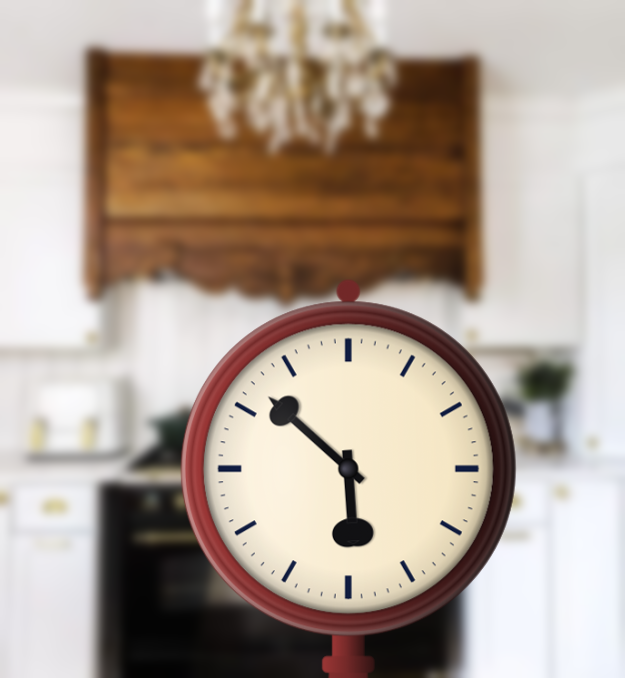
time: 5.52
